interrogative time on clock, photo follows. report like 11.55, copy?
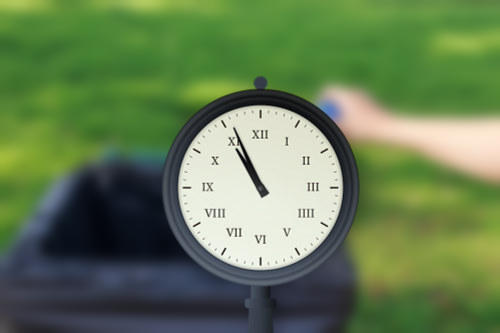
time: 10.56
